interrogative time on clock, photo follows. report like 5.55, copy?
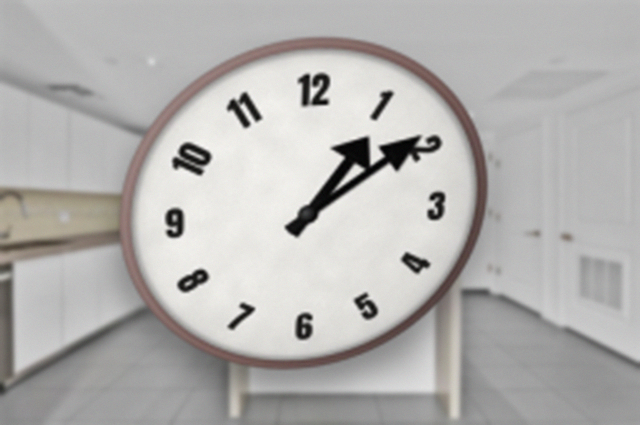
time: 1.09
